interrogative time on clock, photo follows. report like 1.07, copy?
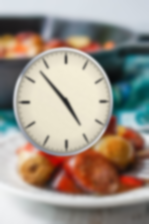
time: 4.53
